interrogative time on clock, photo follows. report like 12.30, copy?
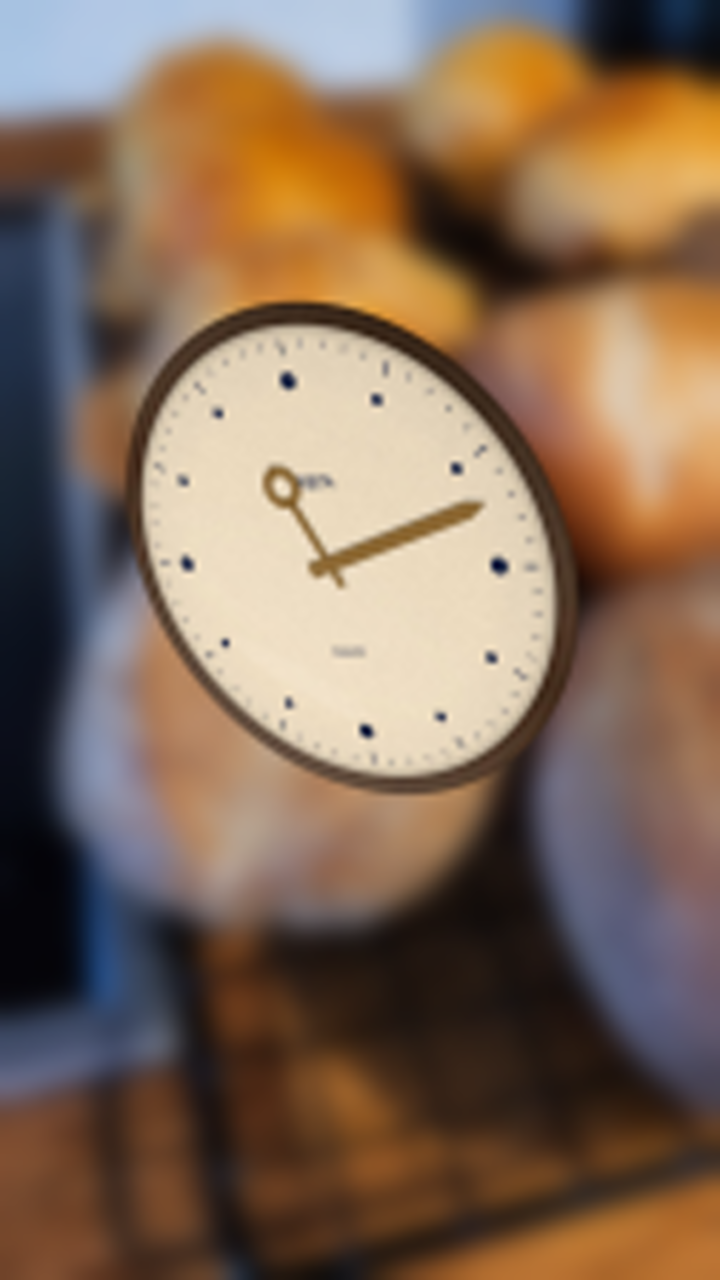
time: 11.12
